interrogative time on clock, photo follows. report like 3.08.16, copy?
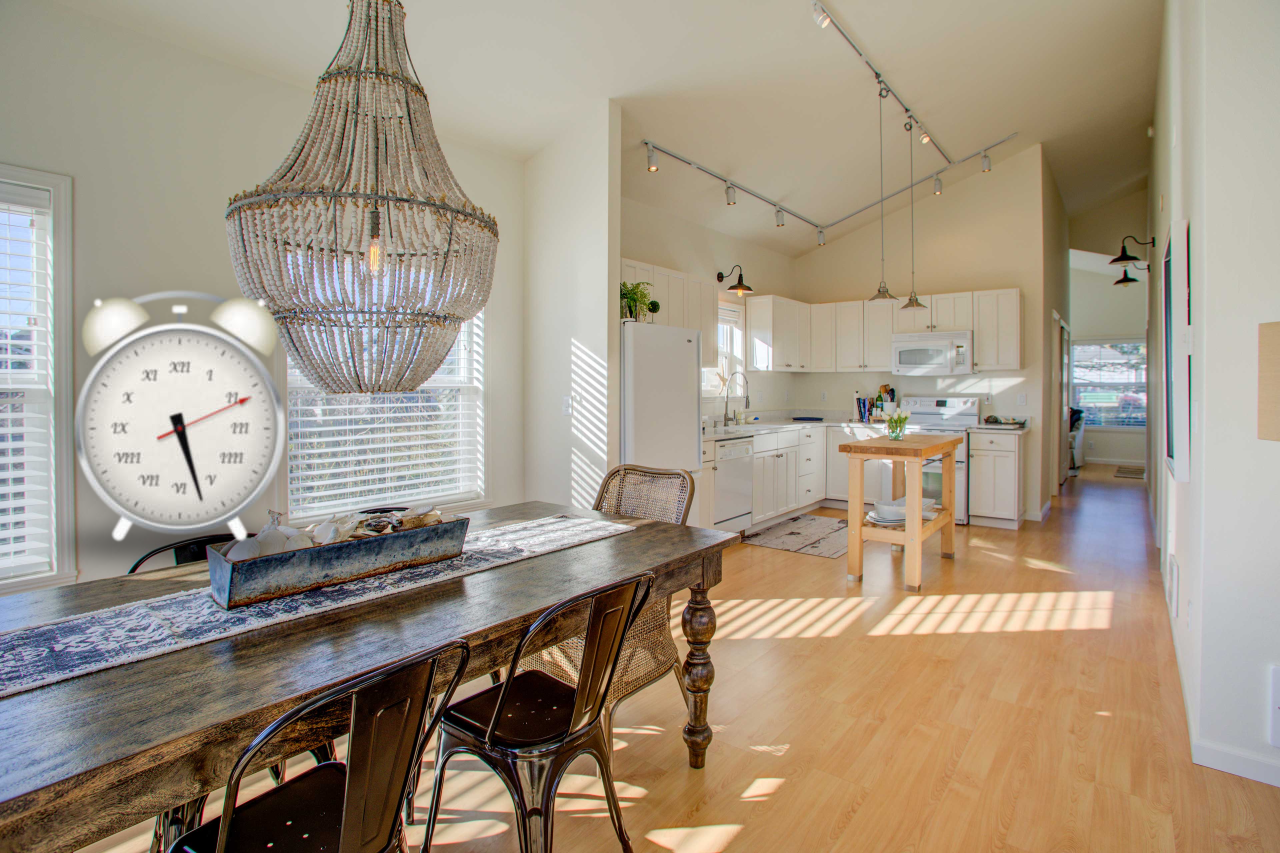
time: 5.27.11
